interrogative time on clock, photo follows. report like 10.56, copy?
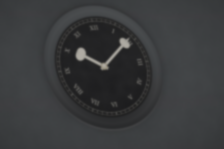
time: 10.09
